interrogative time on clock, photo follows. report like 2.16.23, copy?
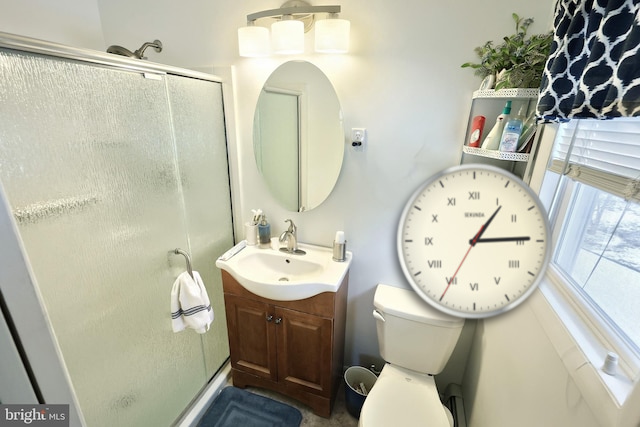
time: 1.14.35
